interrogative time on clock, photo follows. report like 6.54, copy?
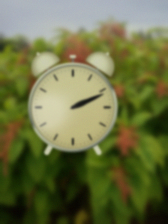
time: 2.11
